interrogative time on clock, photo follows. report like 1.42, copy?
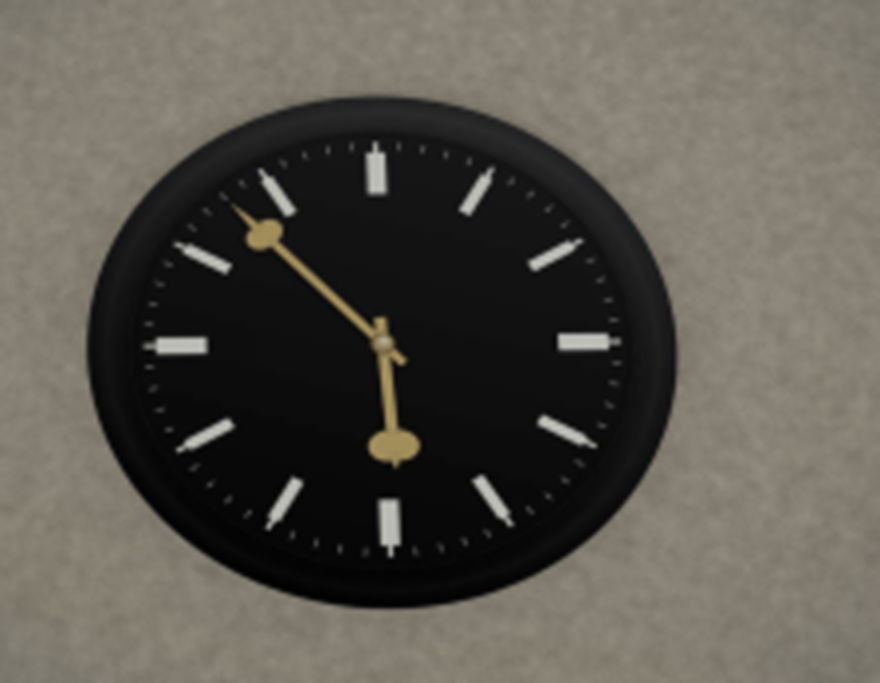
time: 5.53
